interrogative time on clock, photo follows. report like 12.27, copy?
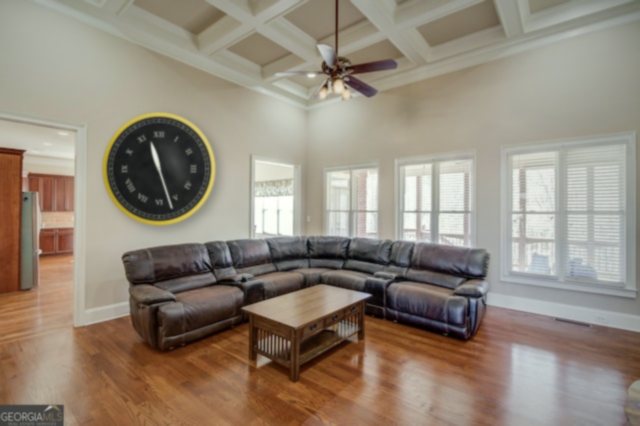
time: 11.27
